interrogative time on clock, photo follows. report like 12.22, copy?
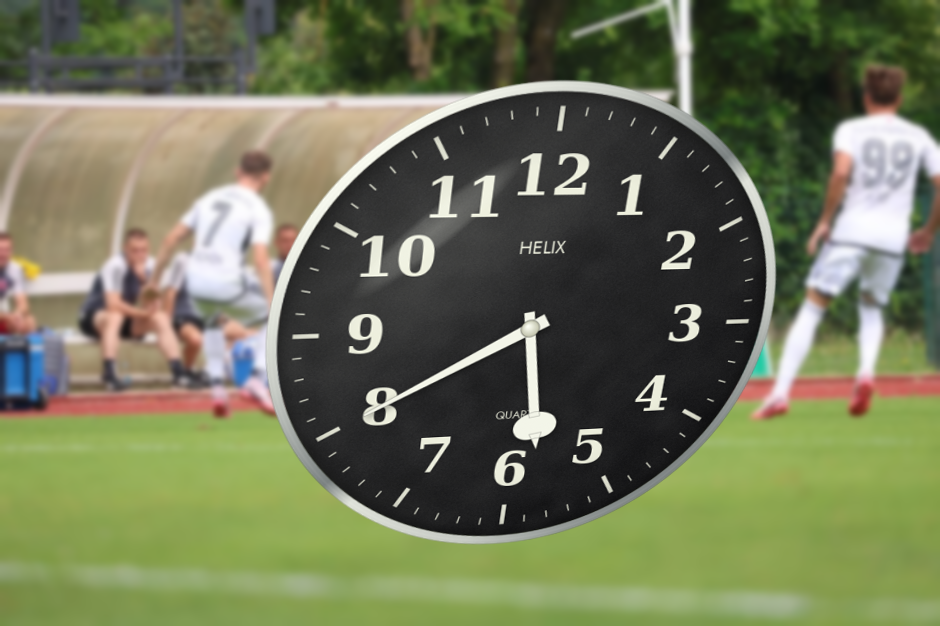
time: 5.40
